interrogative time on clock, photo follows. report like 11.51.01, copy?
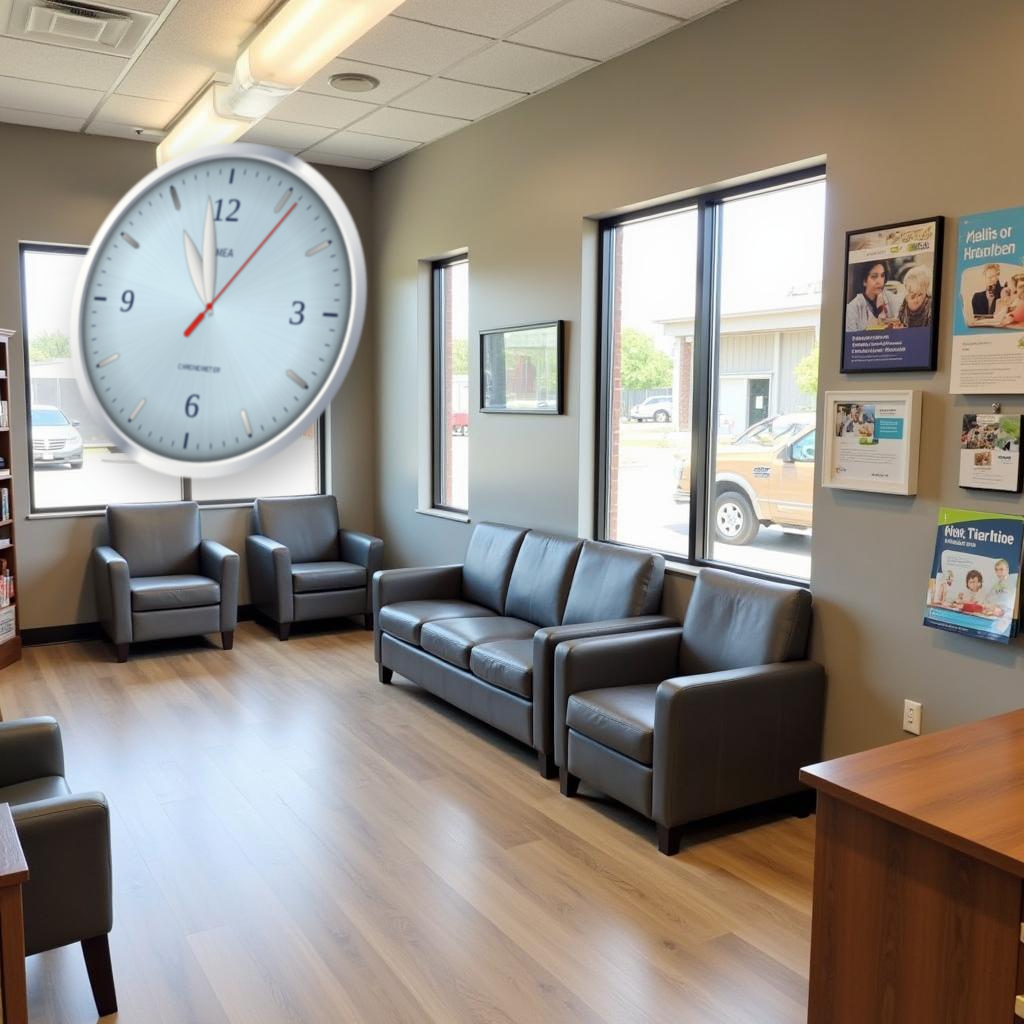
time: 10.58.06
